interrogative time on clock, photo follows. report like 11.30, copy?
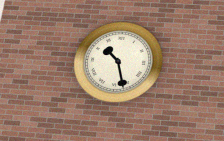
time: 10.27
